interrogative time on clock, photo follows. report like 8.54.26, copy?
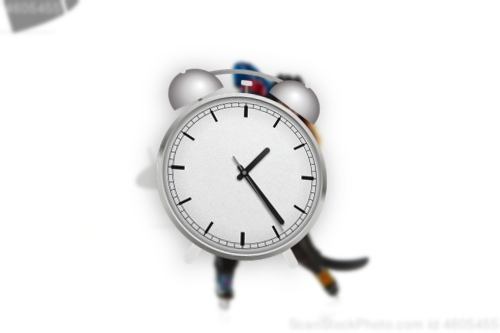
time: 1.23.24
